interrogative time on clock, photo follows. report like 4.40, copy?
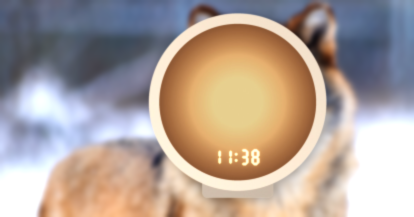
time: 11.38
